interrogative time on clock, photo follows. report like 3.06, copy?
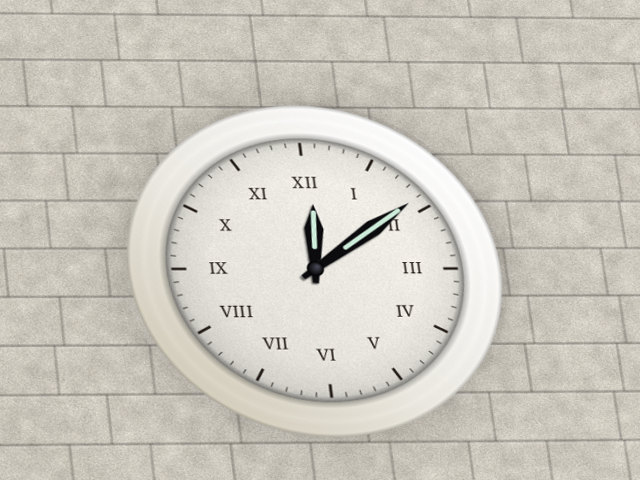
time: 12.09
